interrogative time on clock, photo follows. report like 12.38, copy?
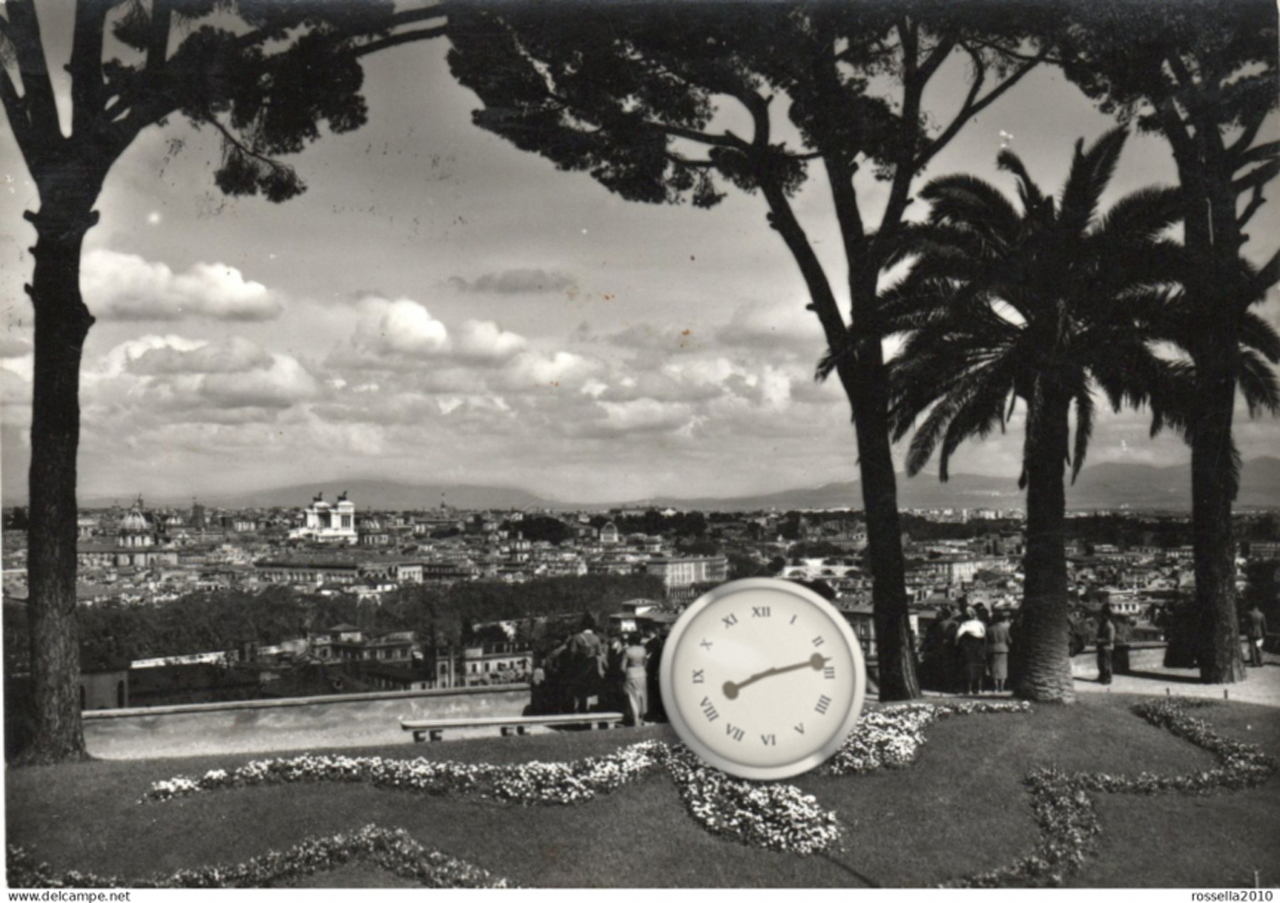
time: 8.13
